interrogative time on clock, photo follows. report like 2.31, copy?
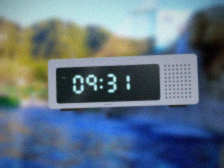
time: 9.31
